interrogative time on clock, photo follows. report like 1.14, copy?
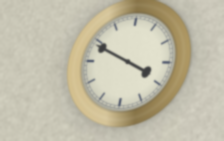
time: 3.49
